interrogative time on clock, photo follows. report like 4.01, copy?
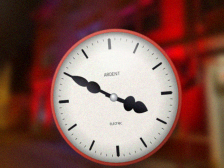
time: 3.50
